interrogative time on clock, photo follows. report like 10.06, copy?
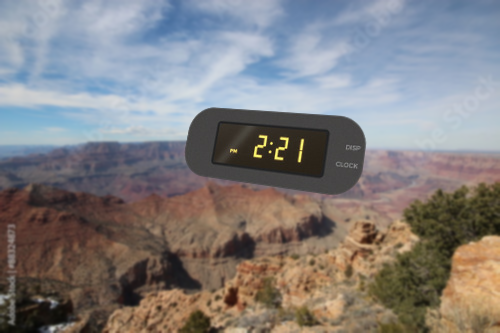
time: 2.21
